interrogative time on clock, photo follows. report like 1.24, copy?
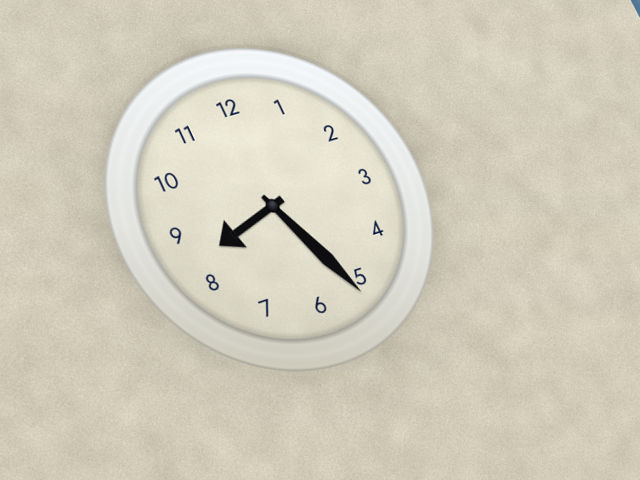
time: 8.26
